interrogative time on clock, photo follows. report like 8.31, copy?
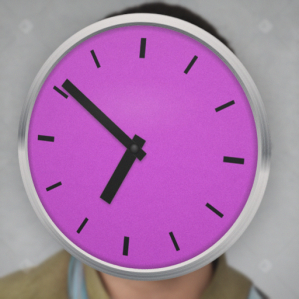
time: 6.51
